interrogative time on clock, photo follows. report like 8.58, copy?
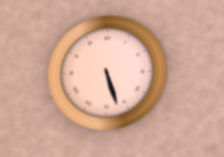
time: 5.27
